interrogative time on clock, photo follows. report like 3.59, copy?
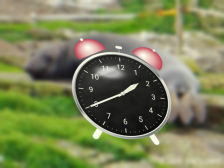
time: 1.40
